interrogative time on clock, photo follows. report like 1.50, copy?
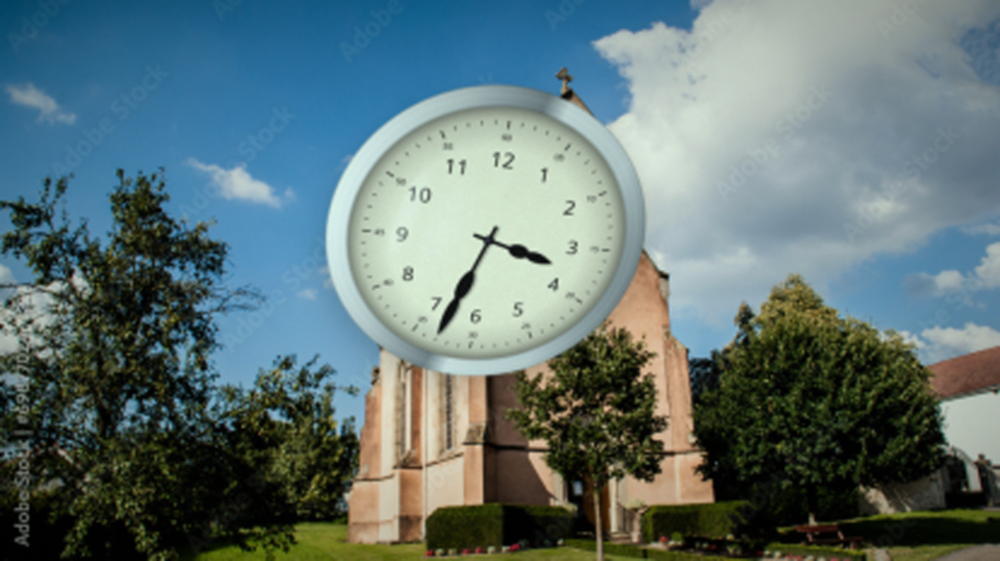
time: 3.33
